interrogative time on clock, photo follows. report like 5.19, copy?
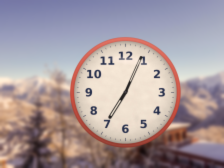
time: 7.04
